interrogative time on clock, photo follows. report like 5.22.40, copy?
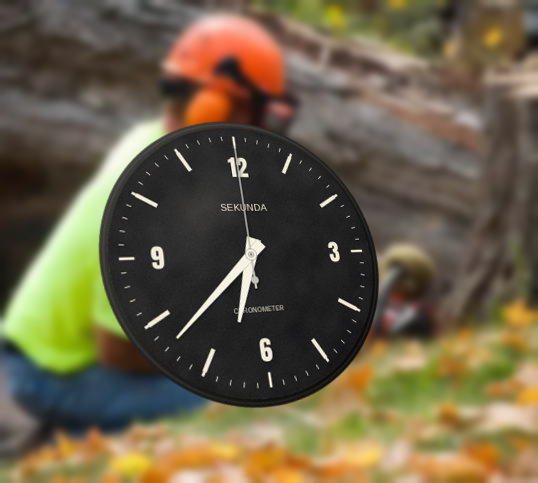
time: 6.38.00
